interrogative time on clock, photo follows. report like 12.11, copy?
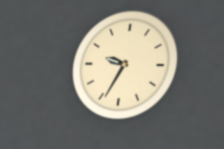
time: 9.34
